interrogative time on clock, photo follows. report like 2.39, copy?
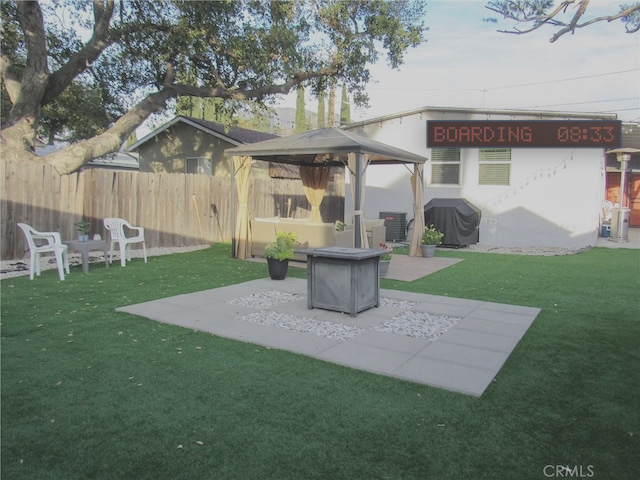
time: 8.33
